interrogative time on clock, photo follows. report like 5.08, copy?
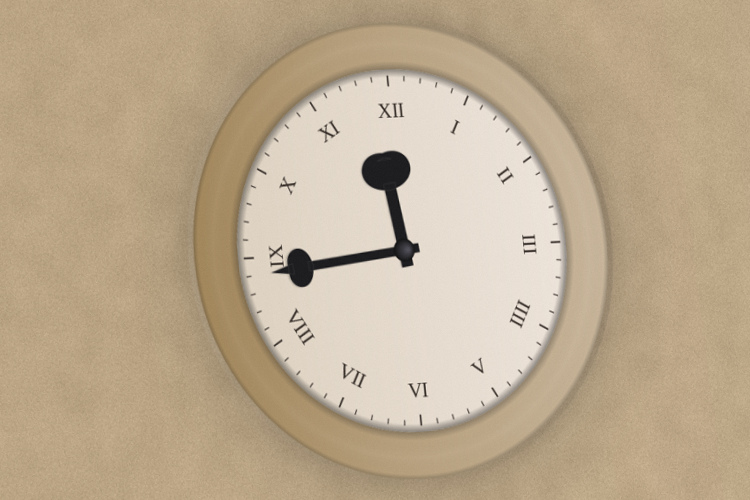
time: 11.44
